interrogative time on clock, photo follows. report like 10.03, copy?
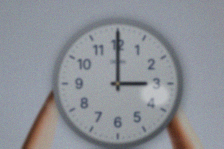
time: 3.00
